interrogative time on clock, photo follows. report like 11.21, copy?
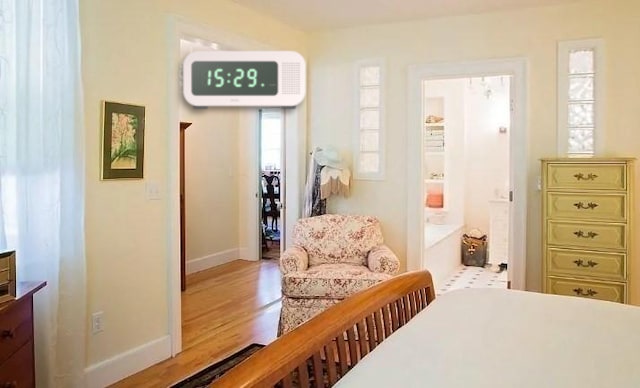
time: 15.29
